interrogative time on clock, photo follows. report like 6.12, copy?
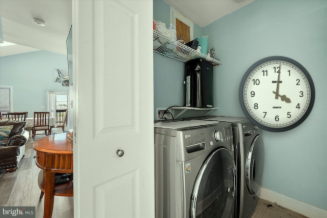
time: 4.01
